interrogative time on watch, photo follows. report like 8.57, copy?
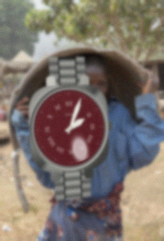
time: 2.04
